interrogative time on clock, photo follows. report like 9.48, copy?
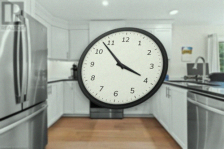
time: 3.53
